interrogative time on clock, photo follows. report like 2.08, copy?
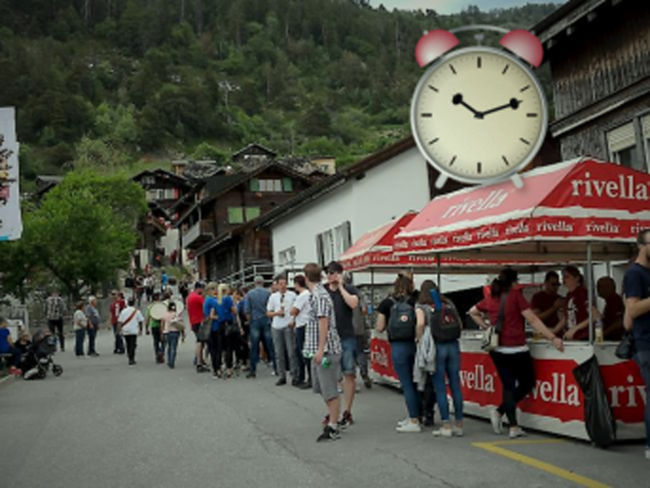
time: 10.12
